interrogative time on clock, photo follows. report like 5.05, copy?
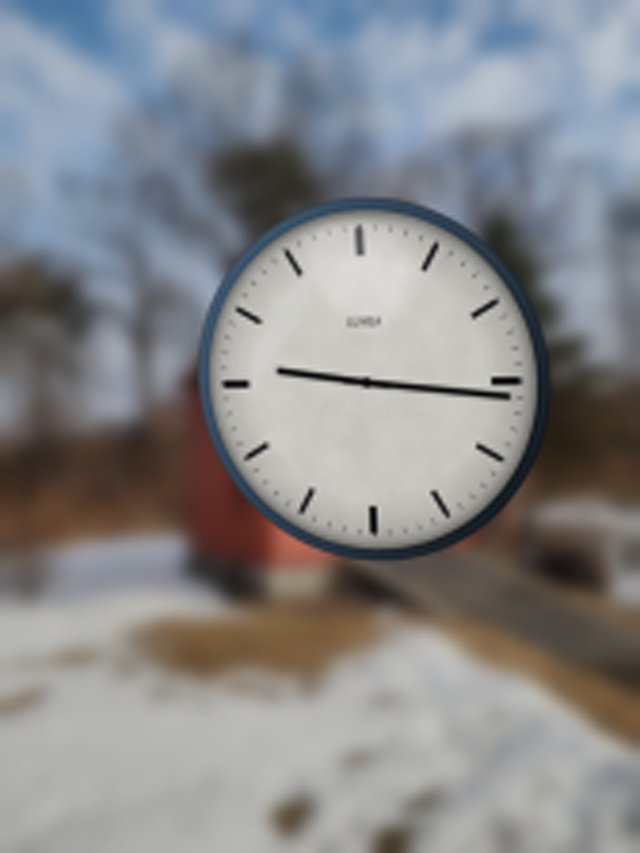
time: 9.16
